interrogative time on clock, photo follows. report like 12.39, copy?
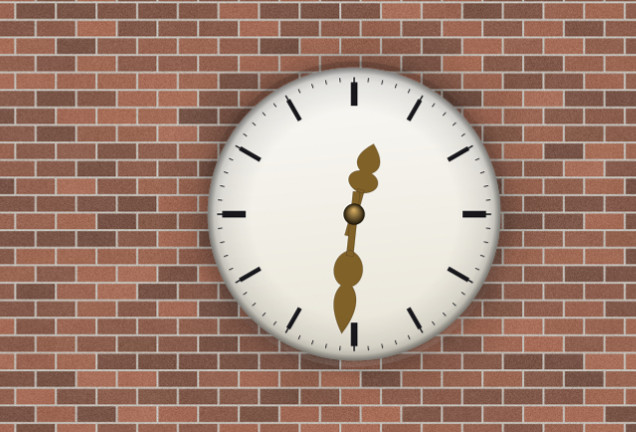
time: 12.31
